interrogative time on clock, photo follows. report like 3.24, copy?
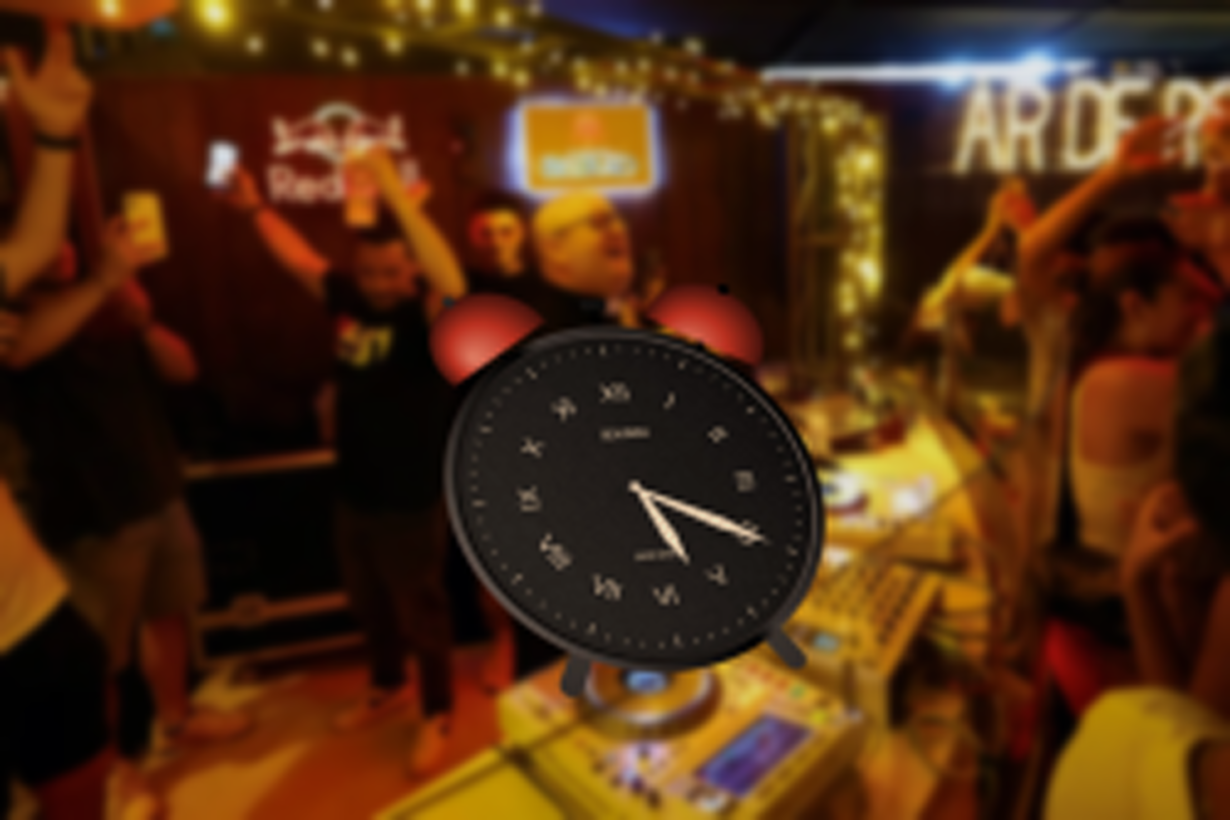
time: 5.20
